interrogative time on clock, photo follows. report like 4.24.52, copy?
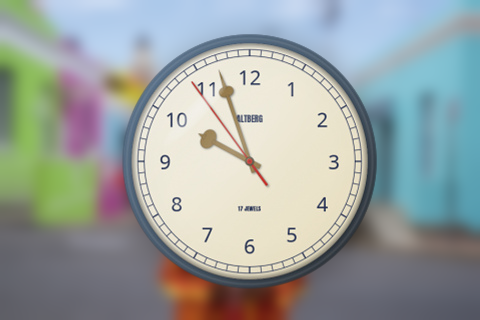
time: 9.56.54
